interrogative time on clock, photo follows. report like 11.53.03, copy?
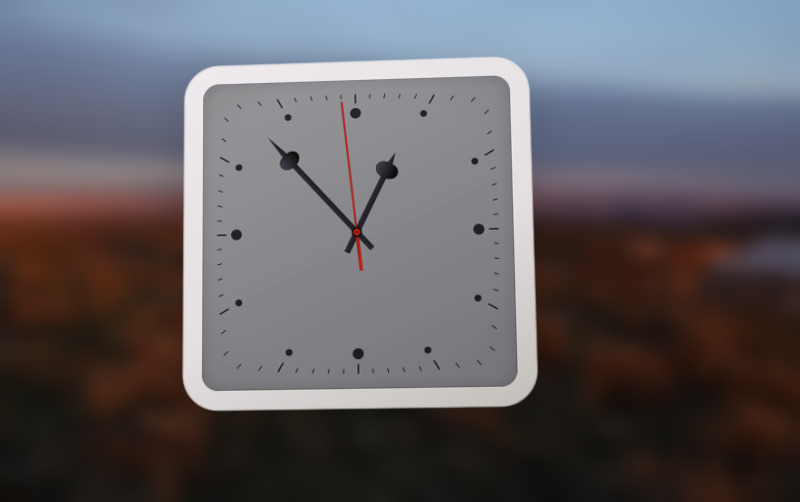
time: 12.52.59
